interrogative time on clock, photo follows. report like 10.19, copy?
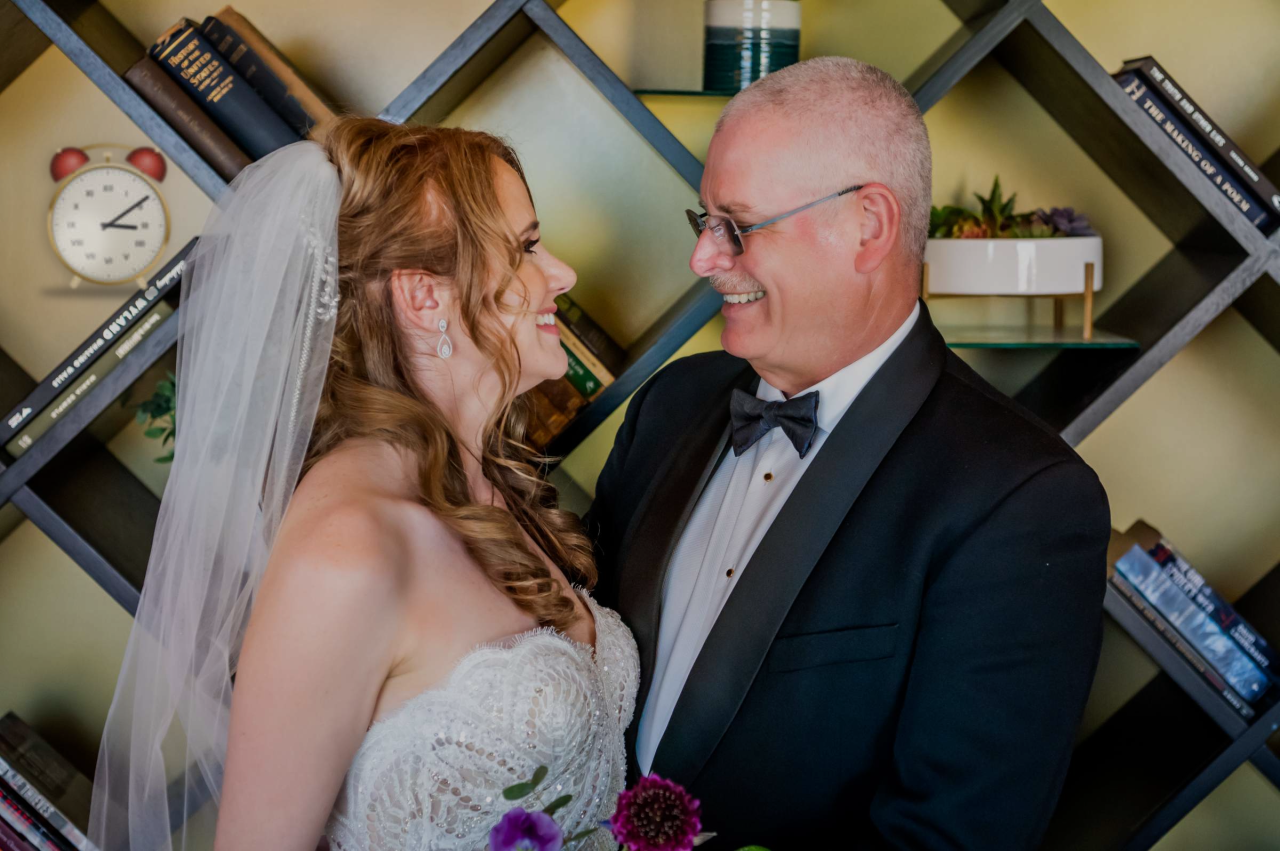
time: 3.09
